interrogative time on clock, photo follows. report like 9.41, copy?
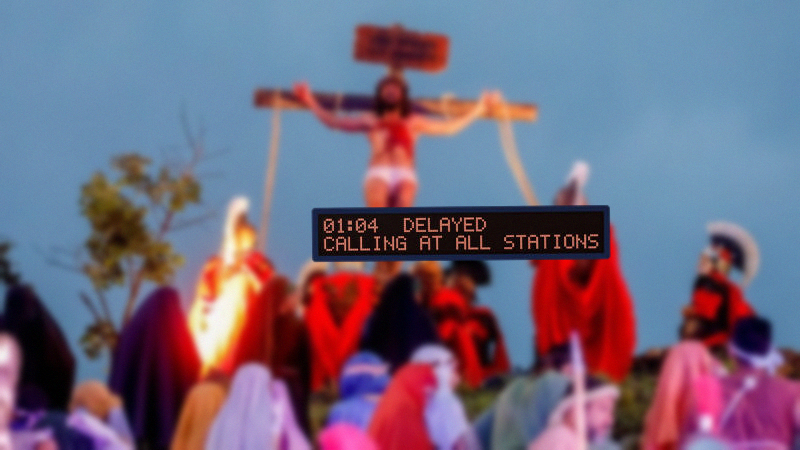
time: 1.04
